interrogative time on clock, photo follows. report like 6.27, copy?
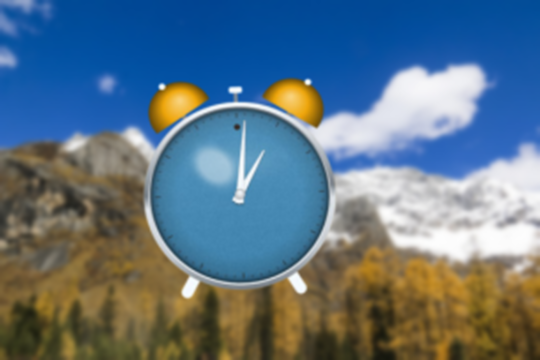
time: 1.01
